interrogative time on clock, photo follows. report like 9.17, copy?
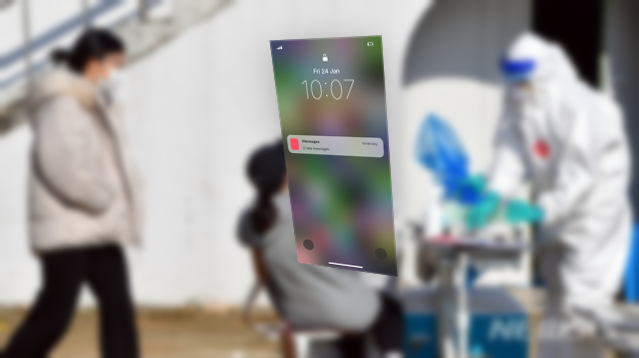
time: 10.07
